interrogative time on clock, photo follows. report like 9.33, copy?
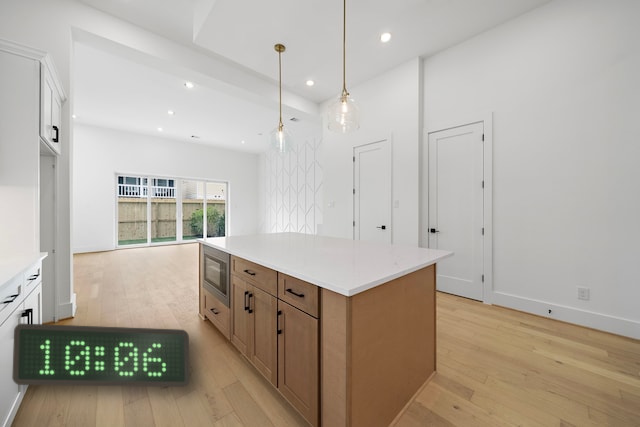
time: 10.06
